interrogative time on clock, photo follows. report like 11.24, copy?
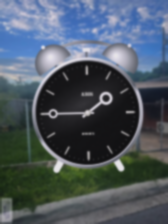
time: 1.45
